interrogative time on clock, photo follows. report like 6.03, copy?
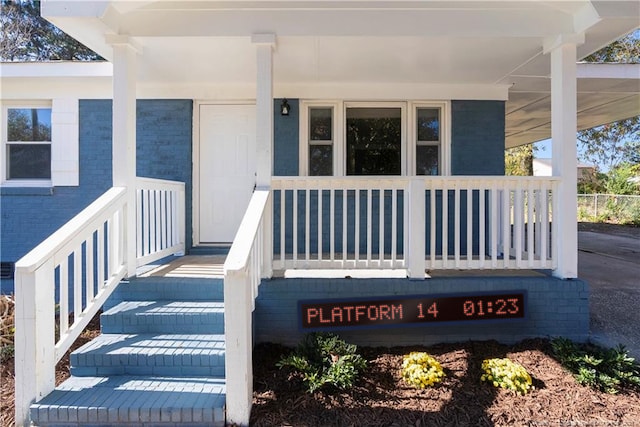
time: 1.23
